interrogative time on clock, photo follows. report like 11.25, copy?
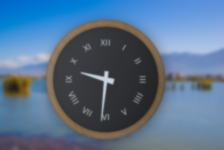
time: 9.31
